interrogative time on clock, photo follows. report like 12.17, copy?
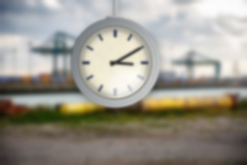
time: 3.10
